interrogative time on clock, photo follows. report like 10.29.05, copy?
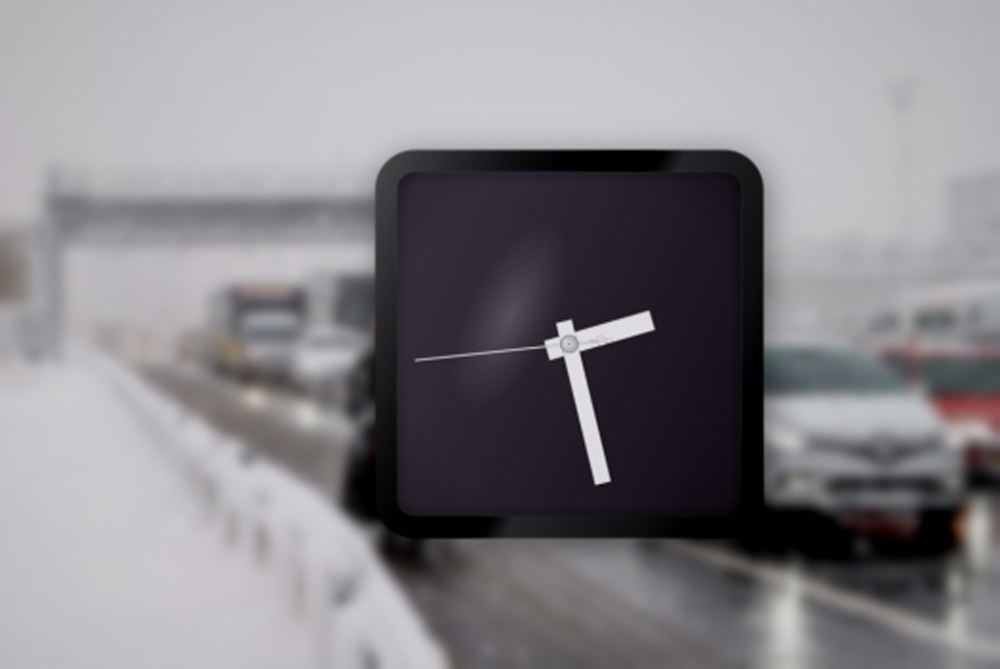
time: 2.27.44
